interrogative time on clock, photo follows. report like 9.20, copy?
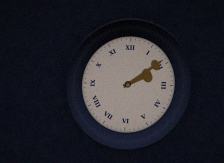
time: 2.09
